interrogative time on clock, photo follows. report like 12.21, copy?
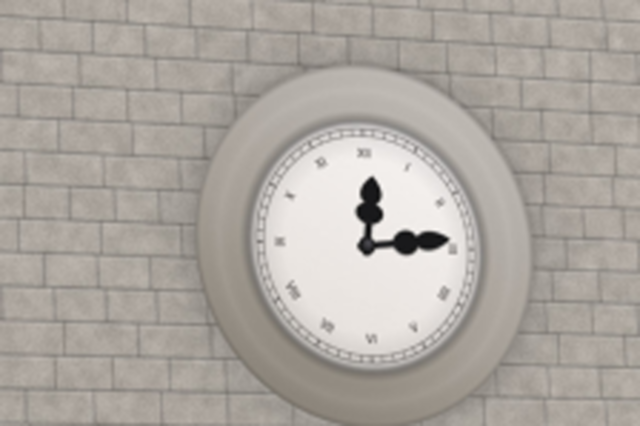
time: 12.14
